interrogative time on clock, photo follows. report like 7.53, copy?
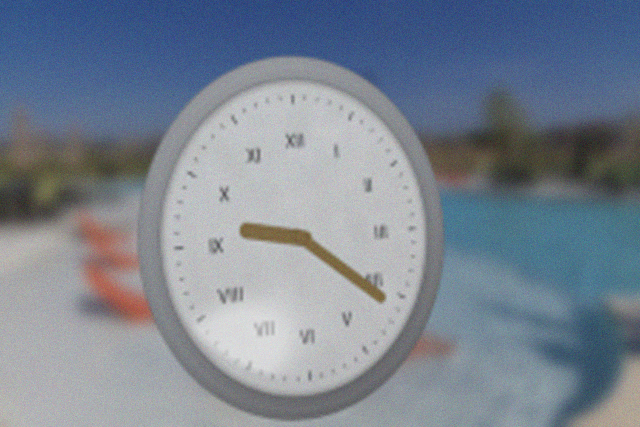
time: 9.21
